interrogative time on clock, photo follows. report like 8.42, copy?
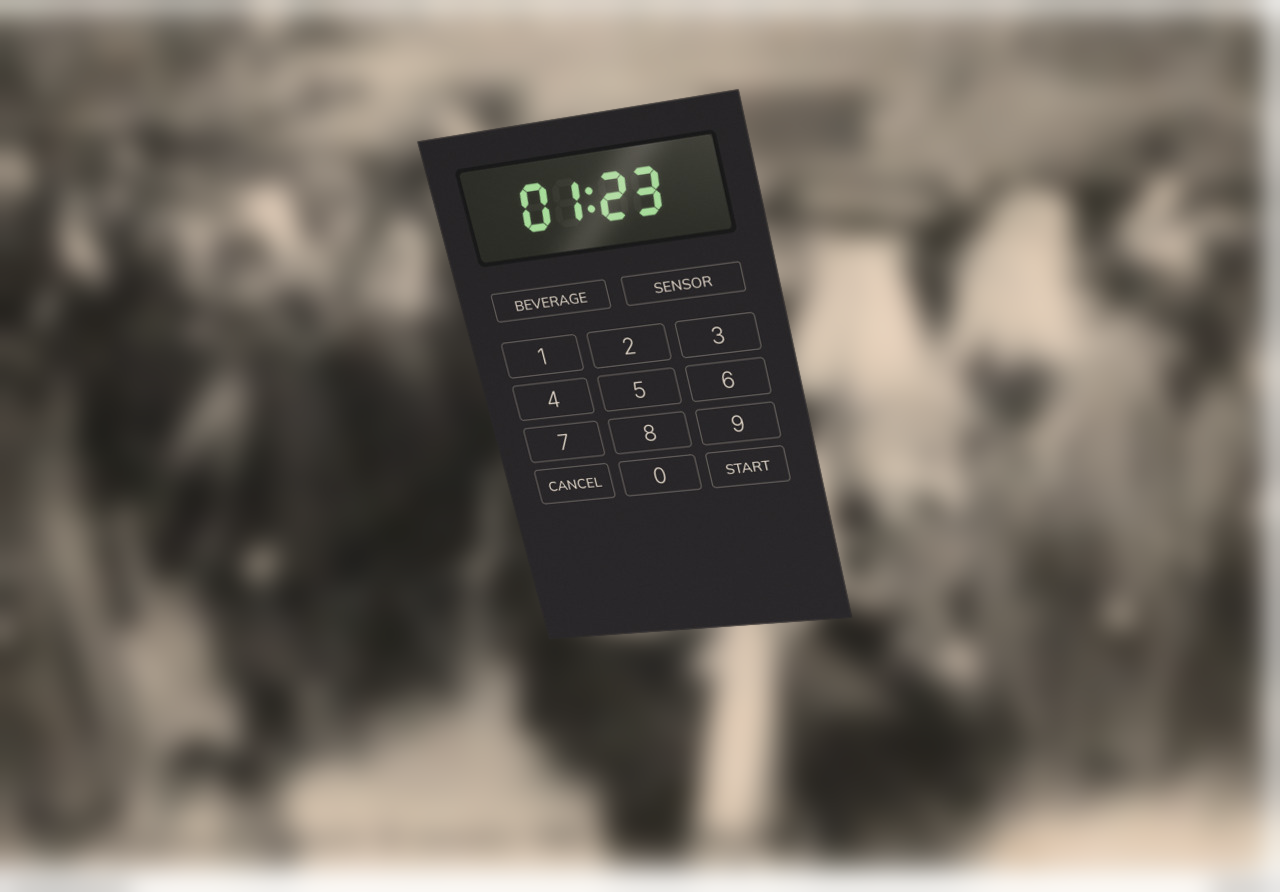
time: 1.23
